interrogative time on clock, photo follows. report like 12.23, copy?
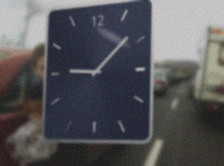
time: 9.08
